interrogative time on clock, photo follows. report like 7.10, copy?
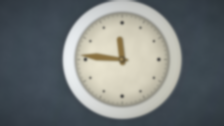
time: 11.46
